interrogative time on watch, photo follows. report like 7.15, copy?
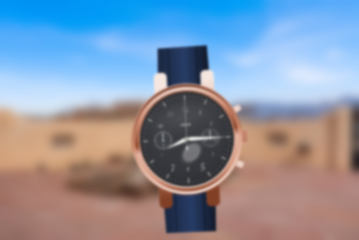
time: 8.15
